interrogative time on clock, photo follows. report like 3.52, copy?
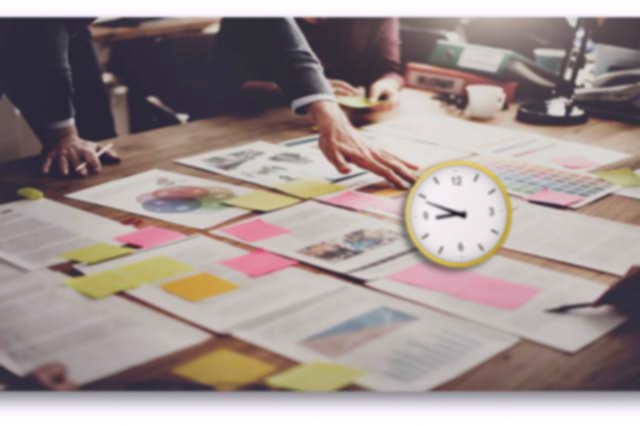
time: 8.49
